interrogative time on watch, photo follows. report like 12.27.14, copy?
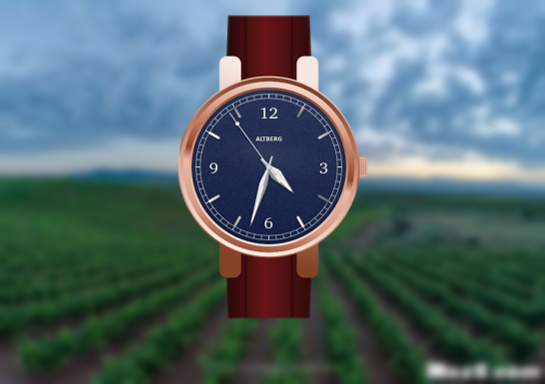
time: 4.32.54
